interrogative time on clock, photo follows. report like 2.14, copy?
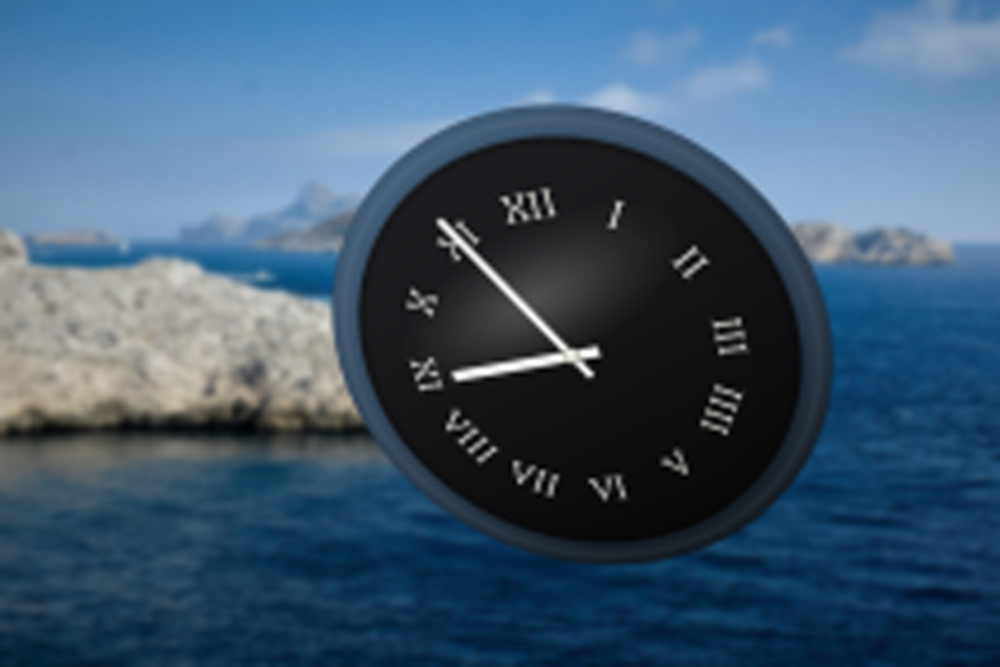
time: 8.55
